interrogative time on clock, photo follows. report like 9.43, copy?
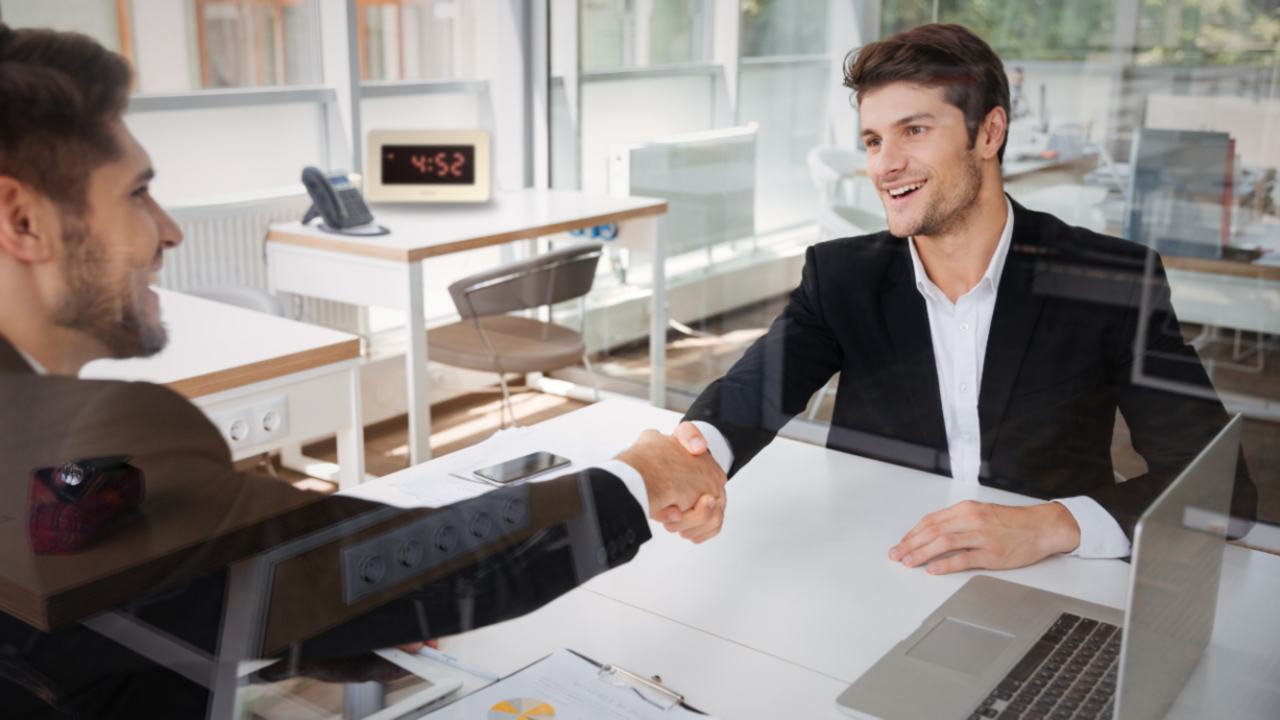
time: 4.52
